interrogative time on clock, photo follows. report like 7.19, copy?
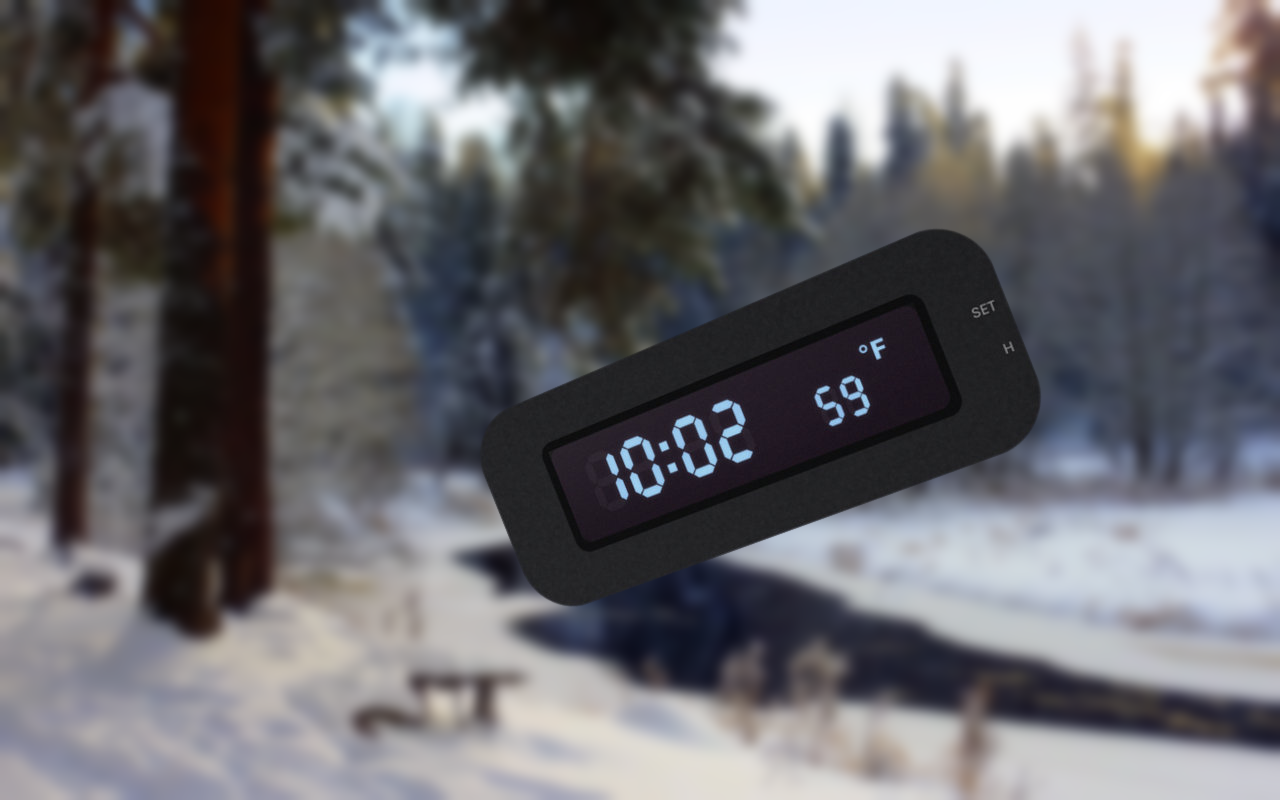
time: 10.02
